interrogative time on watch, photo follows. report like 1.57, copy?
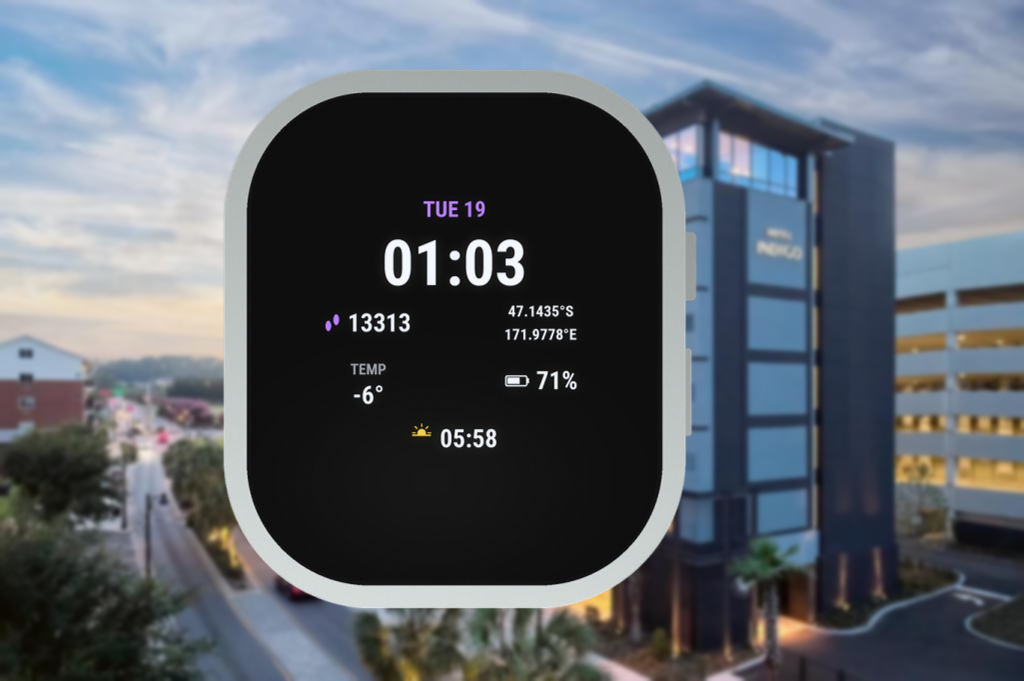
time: 1.03
